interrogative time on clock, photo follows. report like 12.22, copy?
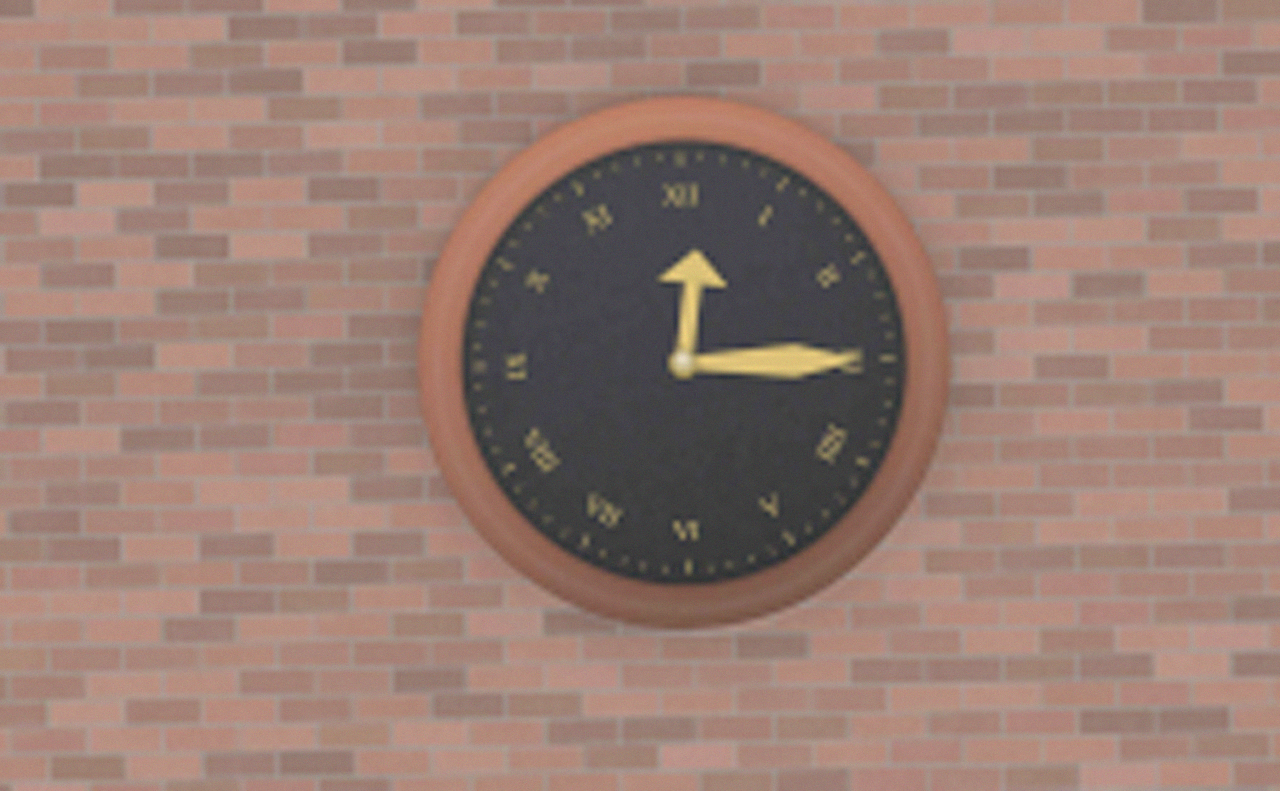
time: 12.15
